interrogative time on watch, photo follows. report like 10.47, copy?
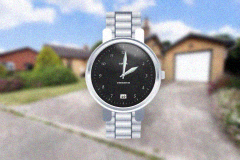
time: 2.01
